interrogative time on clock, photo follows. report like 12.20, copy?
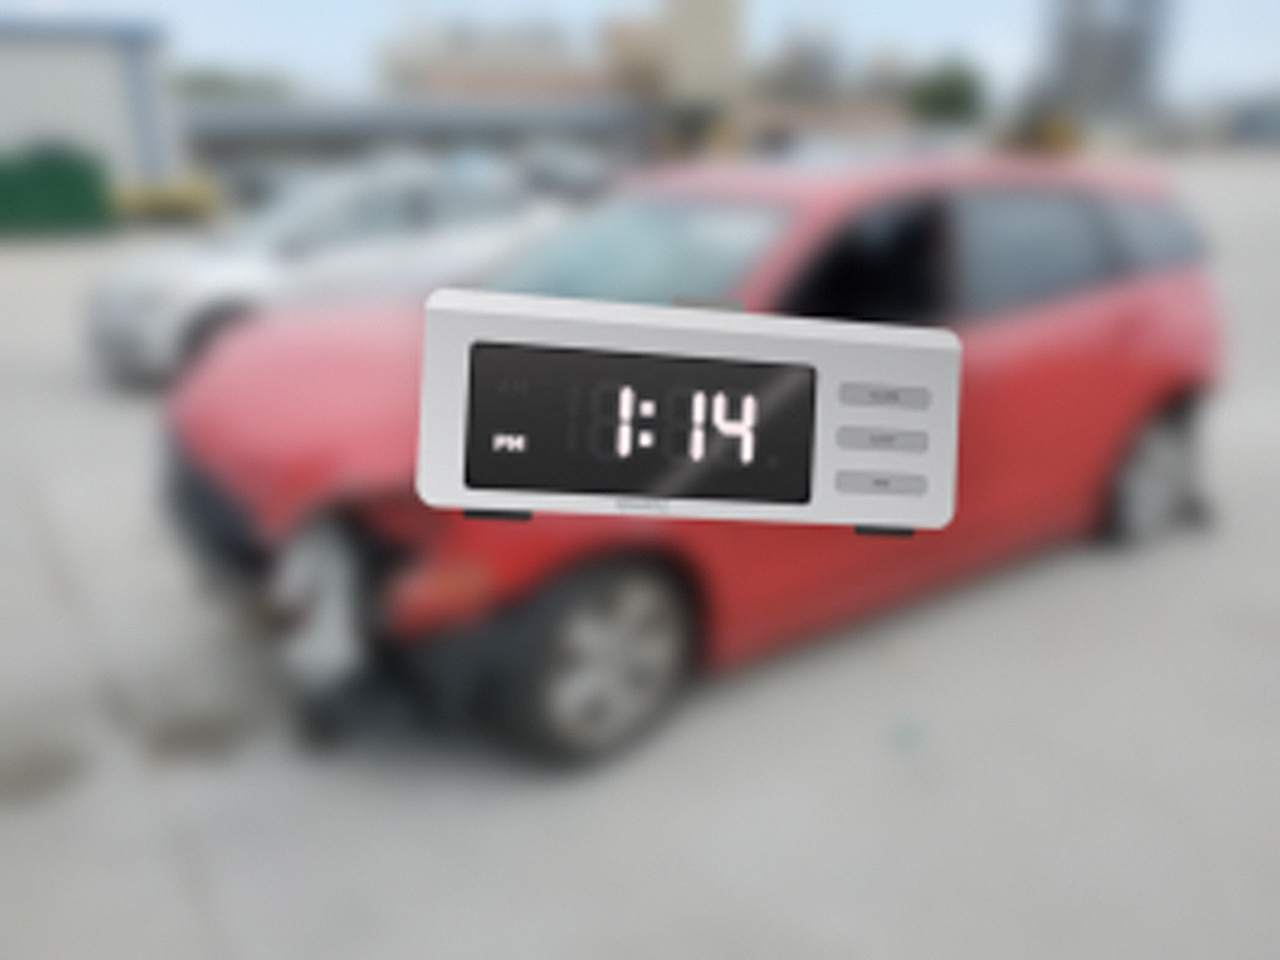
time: 1.14
